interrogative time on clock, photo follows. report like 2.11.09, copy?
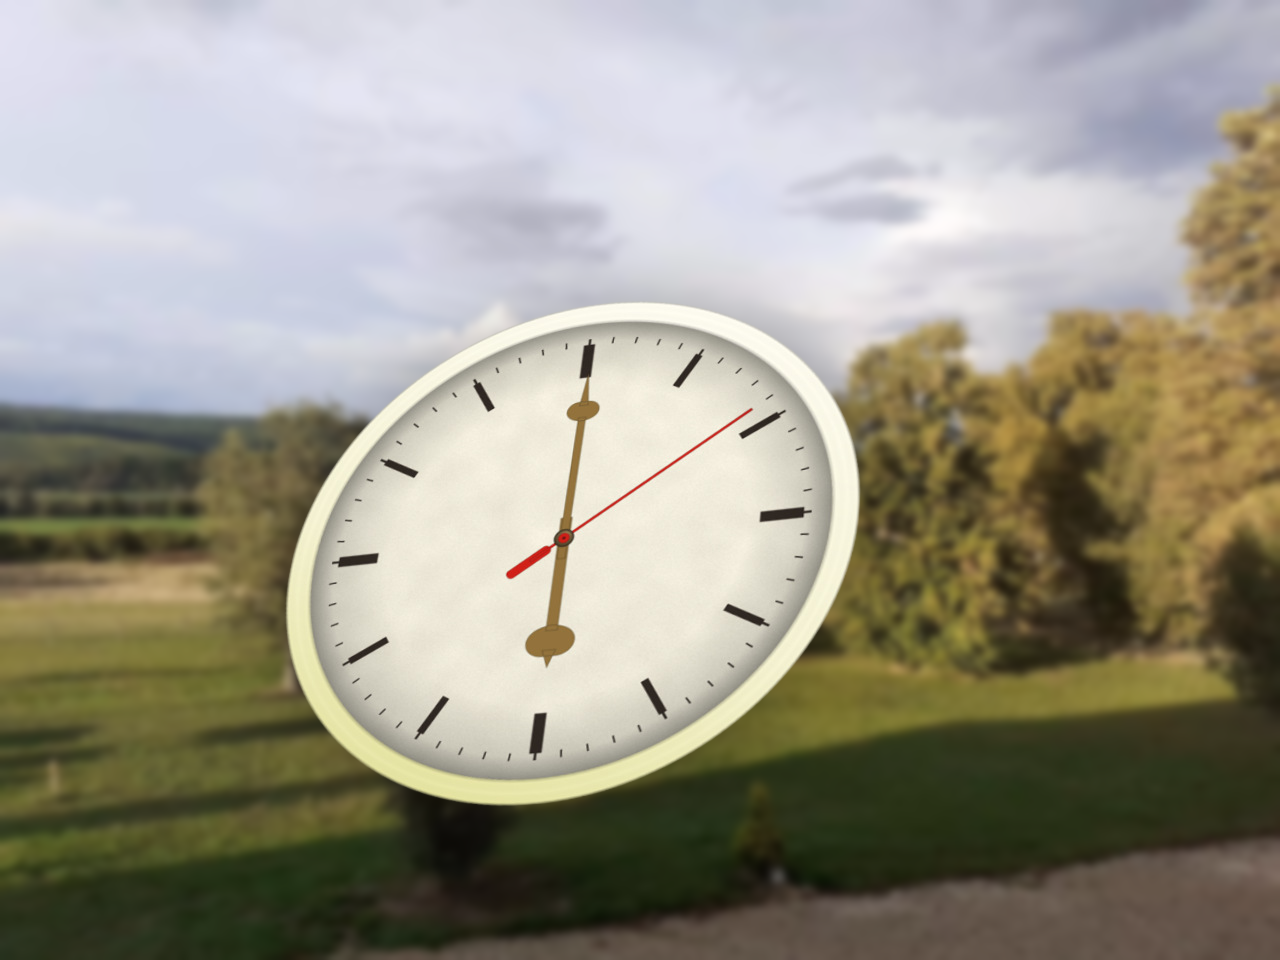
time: 6.00.09
